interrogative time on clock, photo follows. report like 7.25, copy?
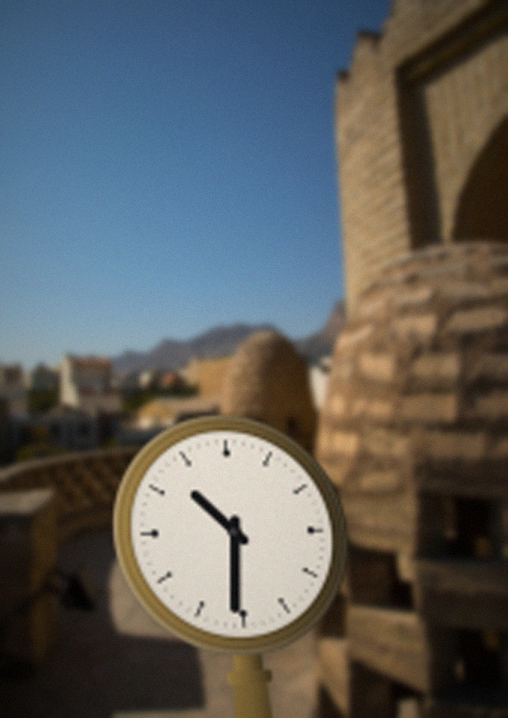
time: 10.31
